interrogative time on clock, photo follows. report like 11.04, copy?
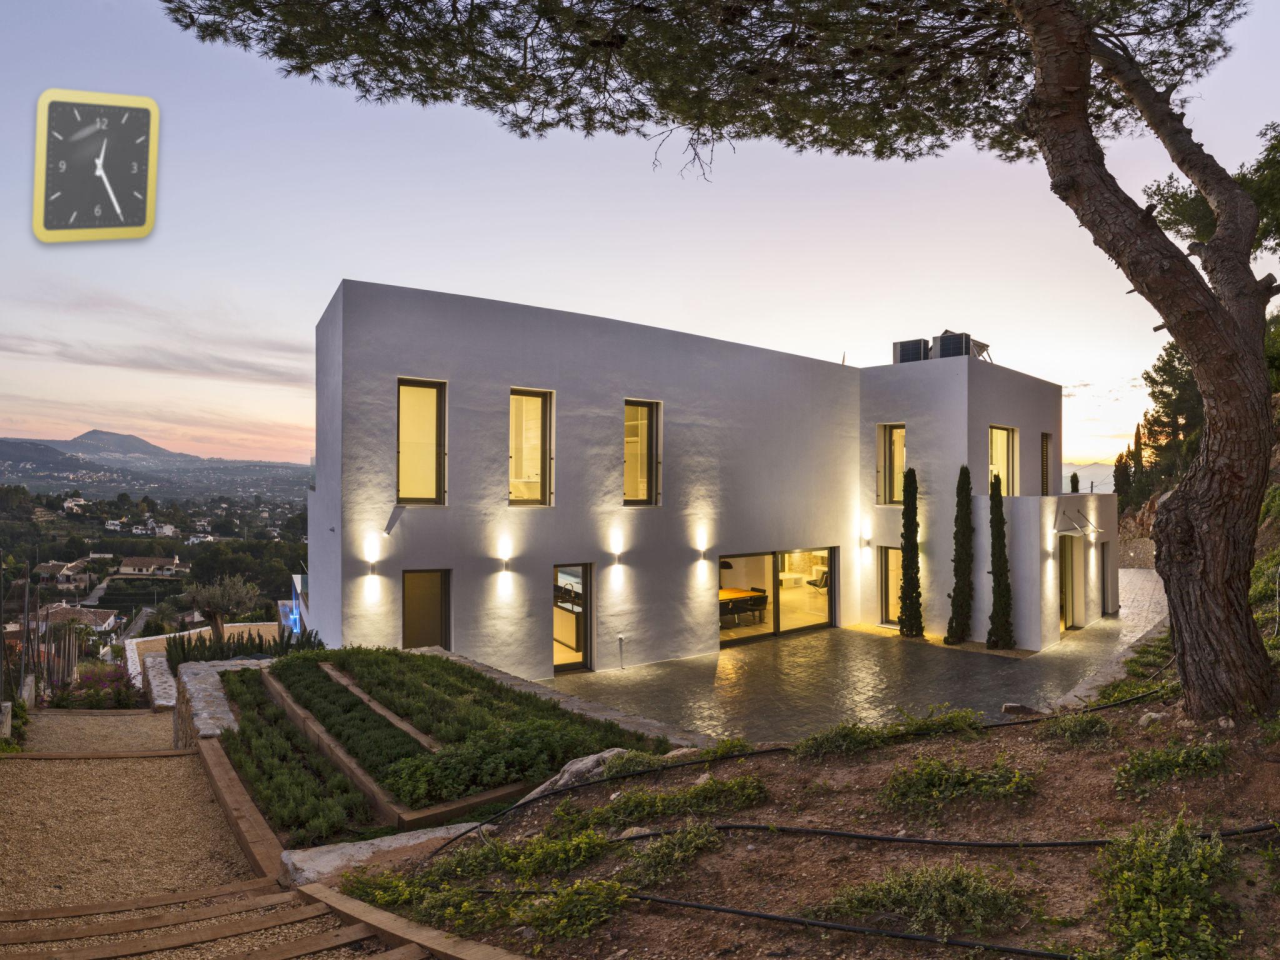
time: 12.25
